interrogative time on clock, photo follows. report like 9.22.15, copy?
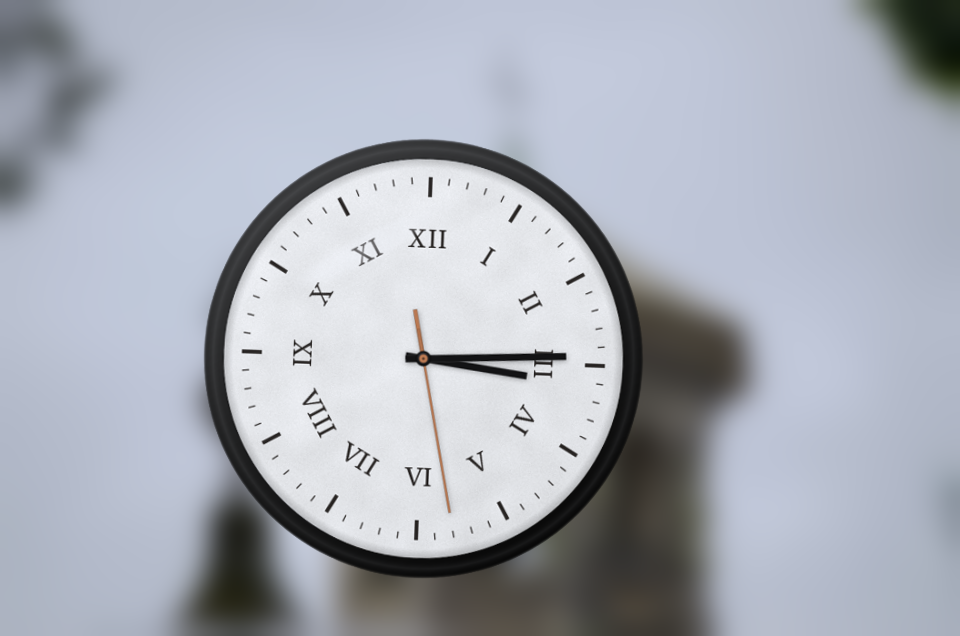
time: 3.14.28
